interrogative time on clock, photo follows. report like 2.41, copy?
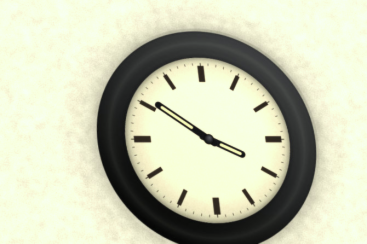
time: 3.51
